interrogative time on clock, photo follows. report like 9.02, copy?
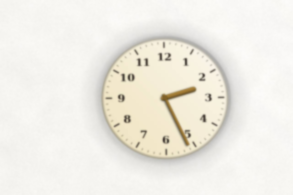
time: 2.26
